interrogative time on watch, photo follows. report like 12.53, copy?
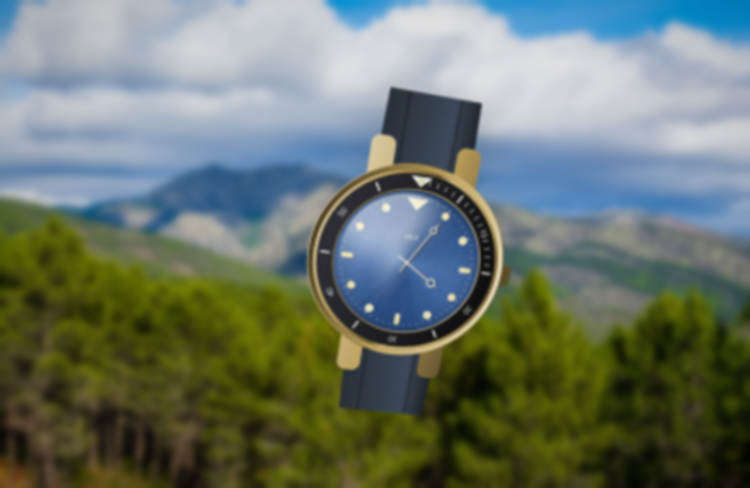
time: 4.05
